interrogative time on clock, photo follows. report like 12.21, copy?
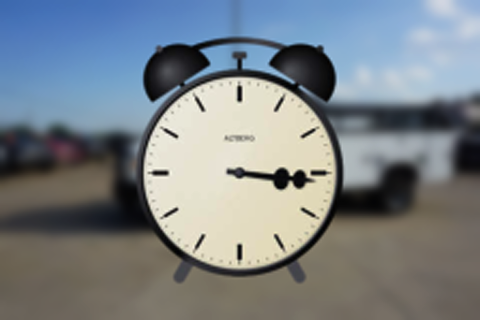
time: 3.16
